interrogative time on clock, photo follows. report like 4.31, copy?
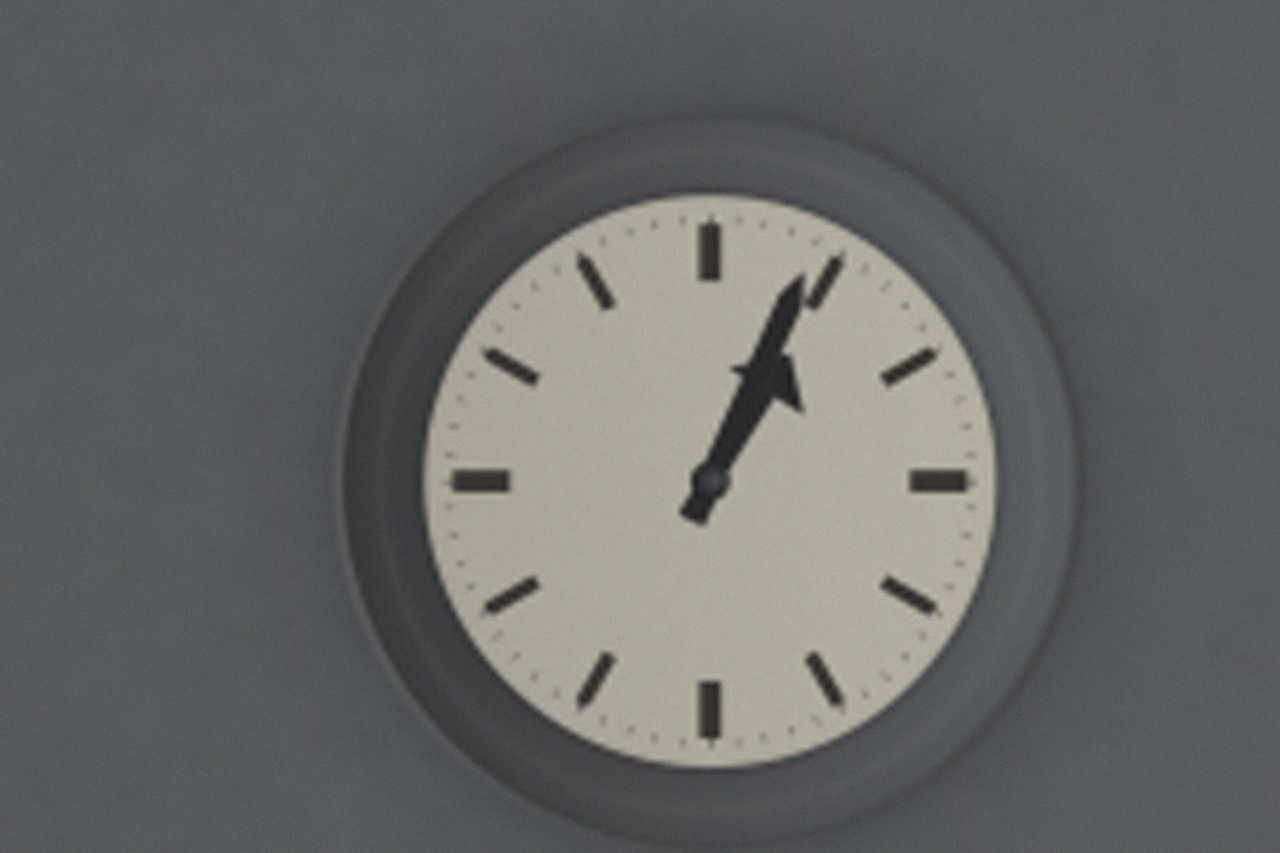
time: 1.04
